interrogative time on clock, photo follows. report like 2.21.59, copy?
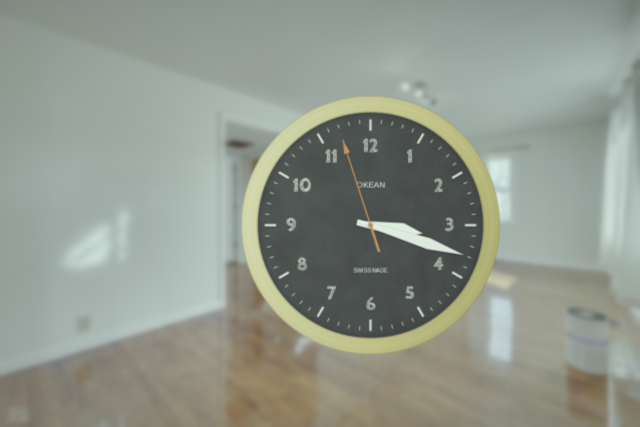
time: 3.17.57
